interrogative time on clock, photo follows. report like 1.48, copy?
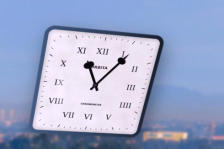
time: 11.06
